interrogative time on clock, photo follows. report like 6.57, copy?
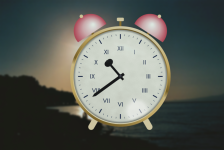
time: 10.39
